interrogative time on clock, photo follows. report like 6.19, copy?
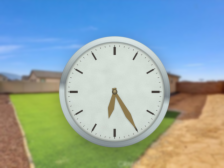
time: 6.25
